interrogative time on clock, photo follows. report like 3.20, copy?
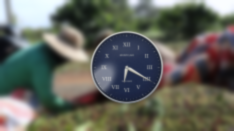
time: 6.20
